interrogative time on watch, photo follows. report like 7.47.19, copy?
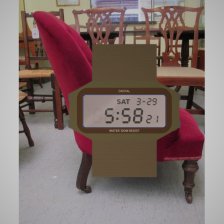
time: 5.58.21
